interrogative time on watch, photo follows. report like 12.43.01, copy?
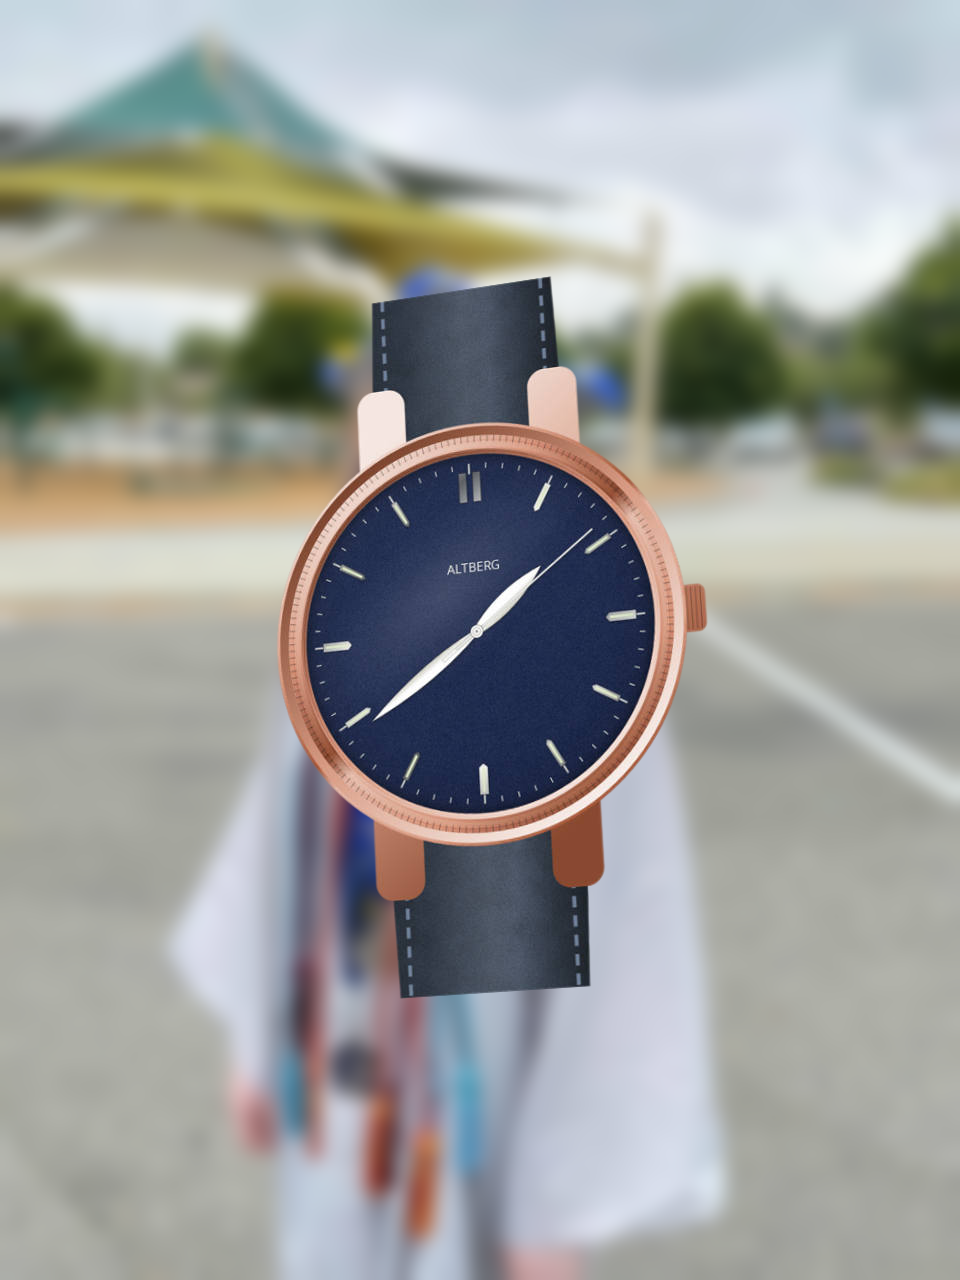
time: 1.39.09
